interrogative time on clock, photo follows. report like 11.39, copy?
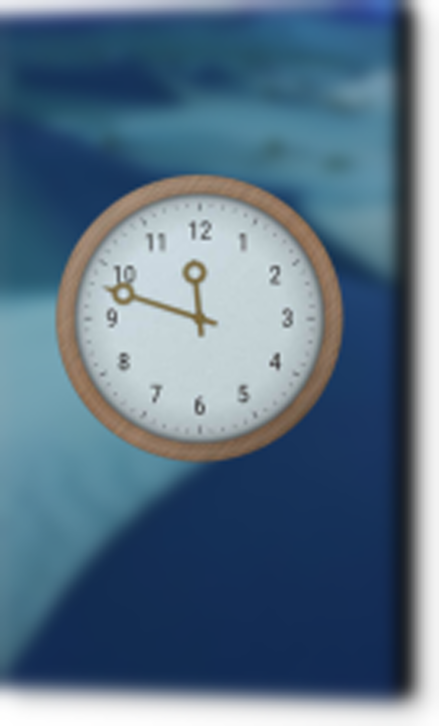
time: 11.48
